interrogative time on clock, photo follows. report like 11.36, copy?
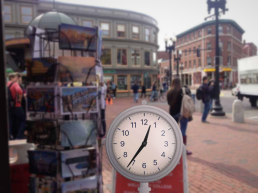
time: 12.36
